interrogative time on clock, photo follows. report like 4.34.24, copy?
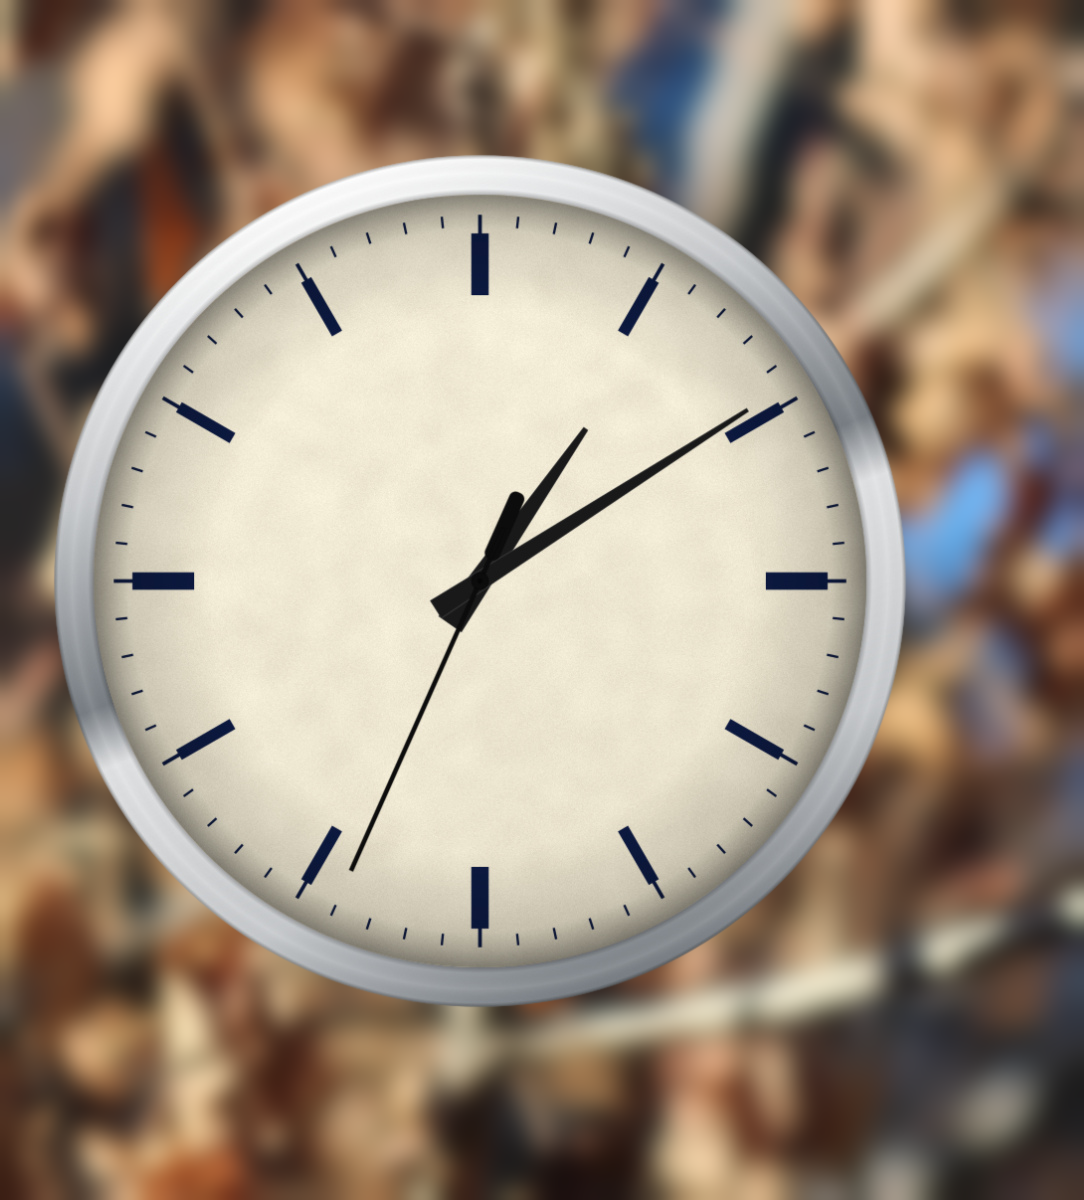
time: 1.09.34
